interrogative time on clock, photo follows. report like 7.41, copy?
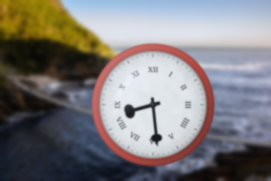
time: 8.29
